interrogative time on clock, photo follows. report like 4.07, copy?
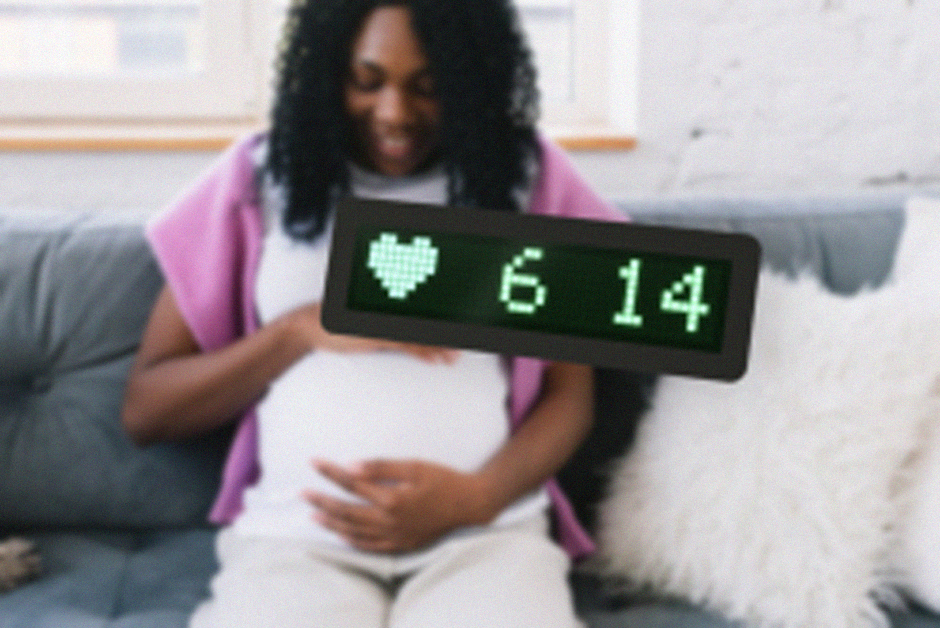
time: 6.14
